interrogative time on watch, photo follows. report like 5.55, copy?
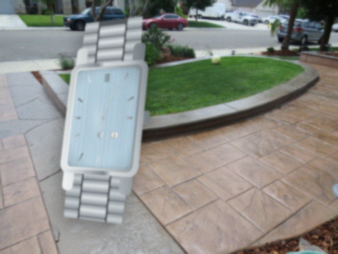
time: 6.04
